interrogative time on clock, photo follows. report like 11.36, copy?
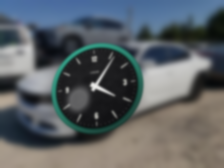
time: 4.06
